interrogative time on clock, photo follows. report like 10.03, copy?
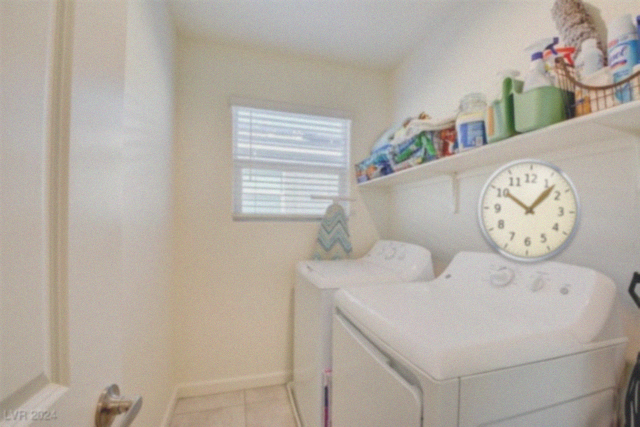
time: 10.07
